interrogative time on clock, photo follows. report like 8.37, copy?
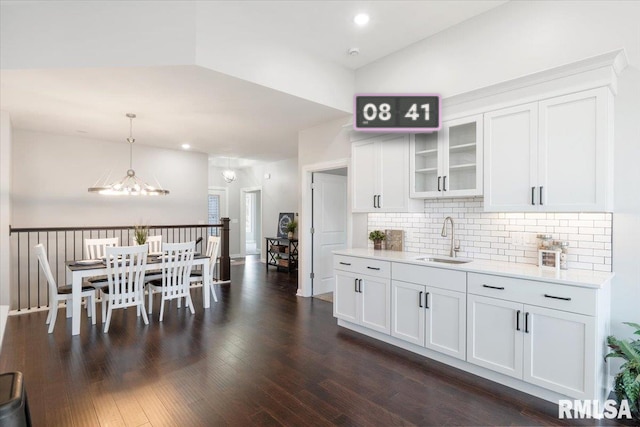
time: 8.41
